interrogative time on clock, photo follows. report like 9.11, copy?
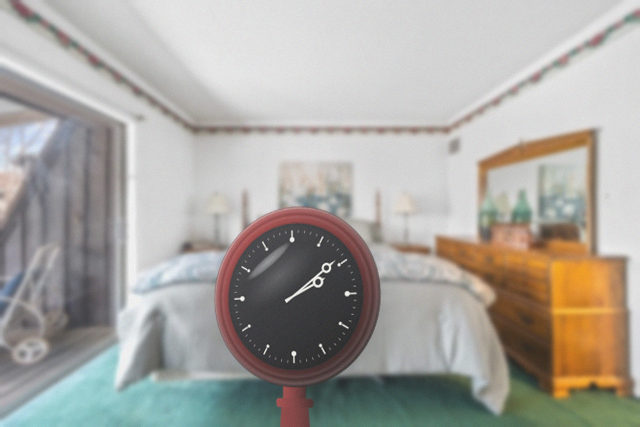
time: 2.09
